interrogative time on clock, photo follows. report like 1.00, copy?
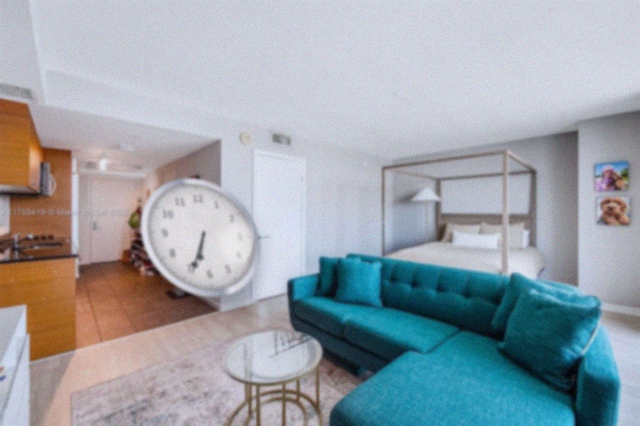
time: 6.34
